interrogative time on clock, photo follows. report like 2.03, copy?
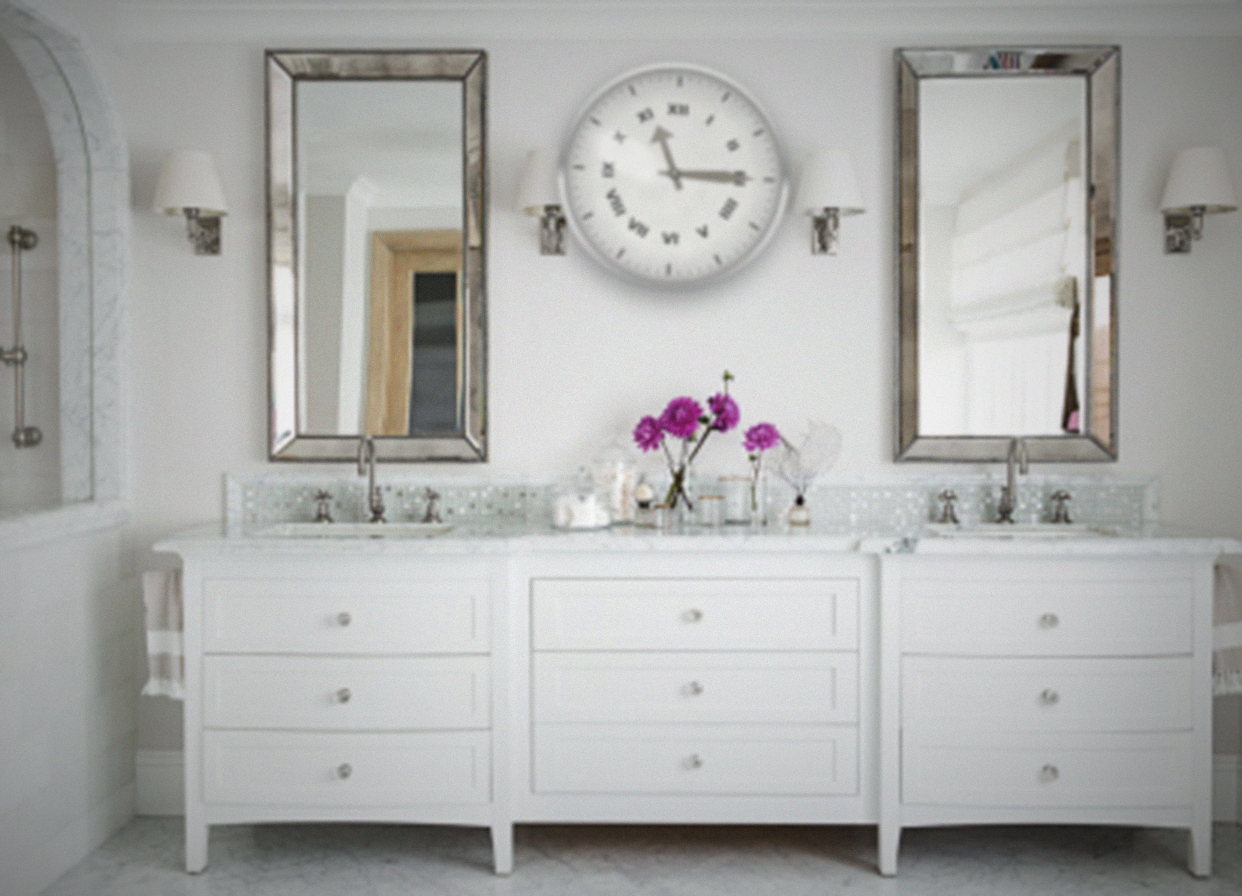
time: 11.15
